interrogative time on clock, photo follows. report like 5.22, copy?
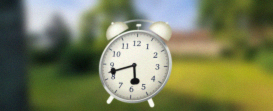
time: 5.42
